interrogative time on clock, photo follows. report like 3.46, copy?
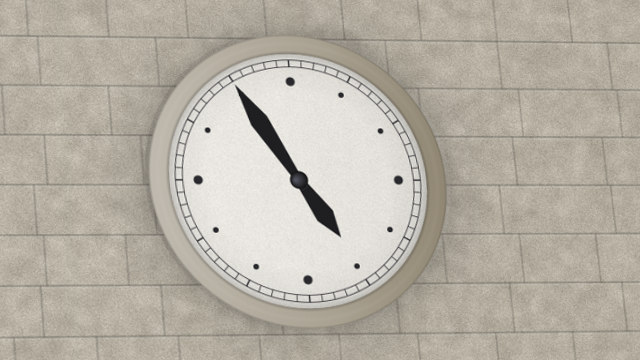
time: 4.55
